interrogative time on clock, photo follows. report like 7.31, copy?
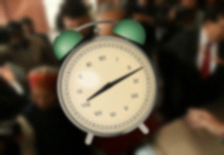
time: 8.12
